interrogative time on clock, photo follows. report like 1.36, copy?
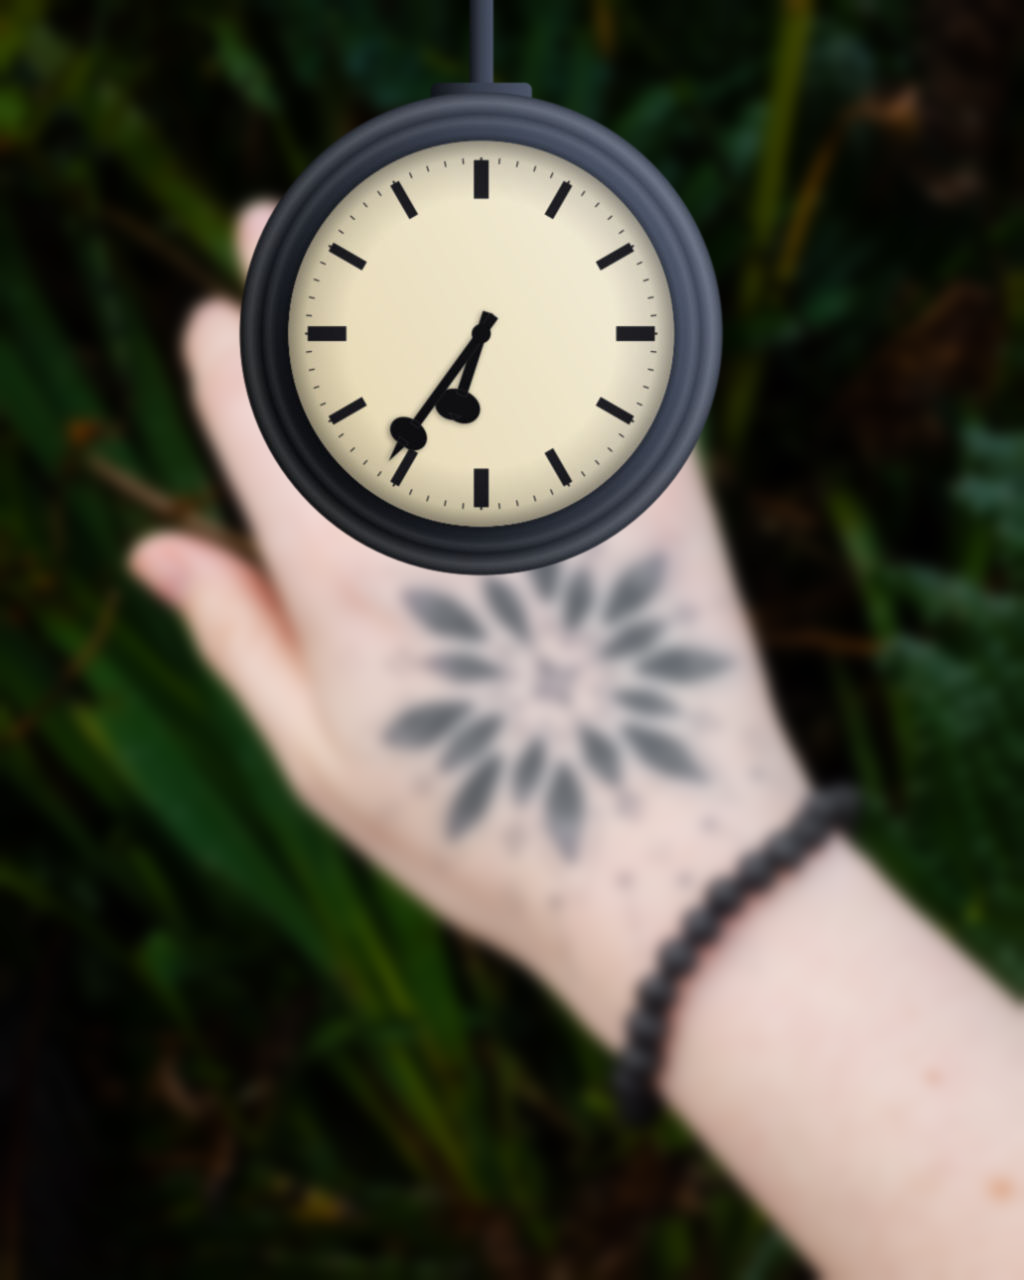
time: 6.36
